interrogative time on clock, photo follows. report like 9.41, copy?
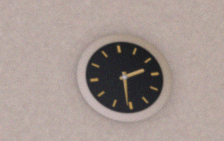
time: 2.31
